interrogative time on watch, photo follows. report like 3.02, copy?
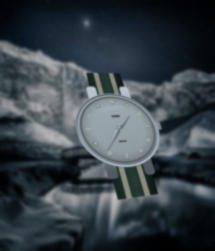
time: 1.36
